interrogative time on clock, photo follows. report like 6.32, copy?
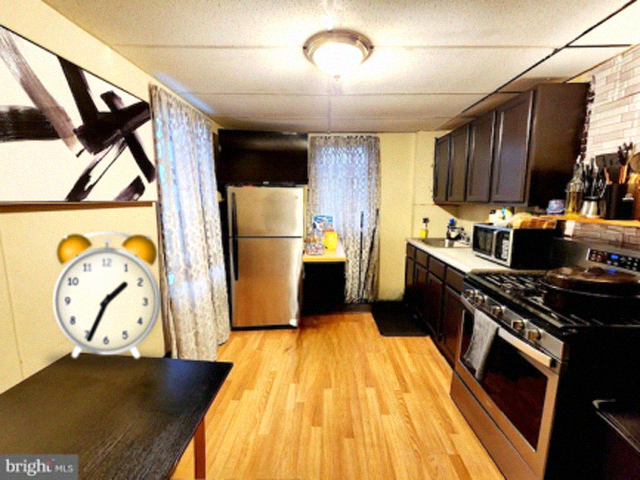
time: 1.34
